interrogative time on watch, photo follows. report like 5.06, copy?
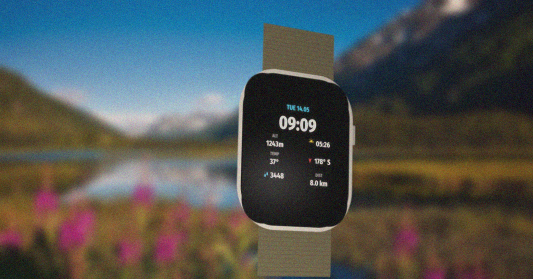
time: 9.09
